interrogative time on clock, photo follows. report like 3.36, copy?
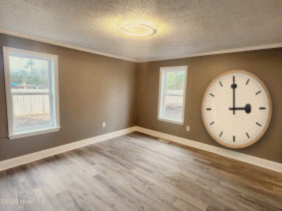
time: 3.00
